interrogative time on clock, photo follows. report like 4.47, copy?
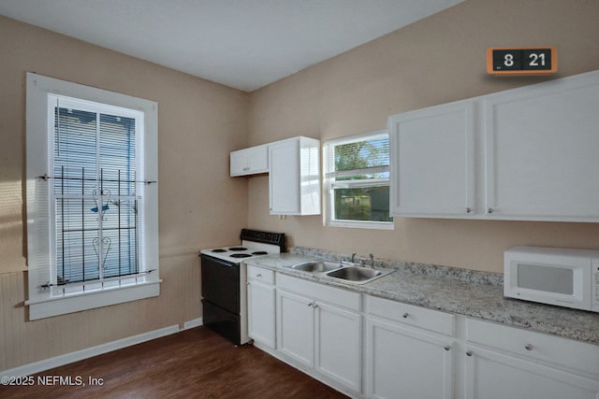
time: 8.21
